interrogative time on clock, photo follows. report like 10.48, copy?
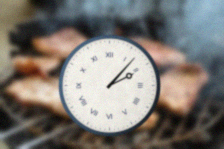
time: 2.07
